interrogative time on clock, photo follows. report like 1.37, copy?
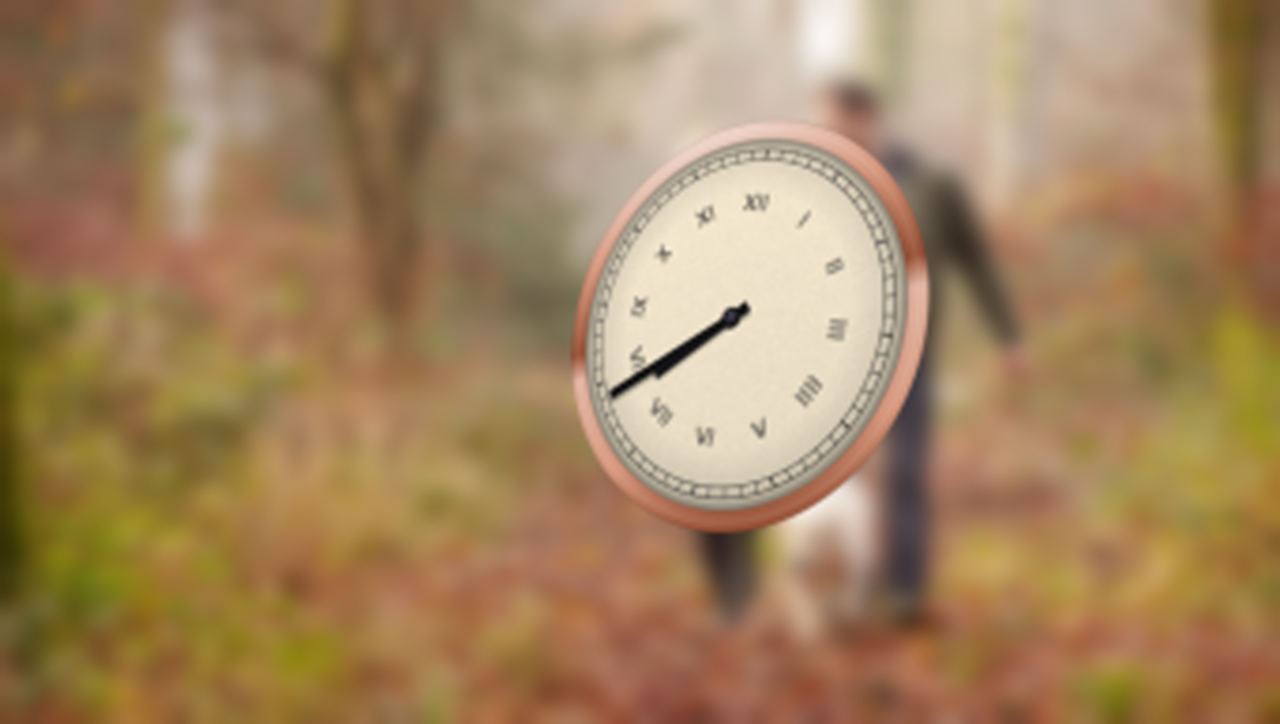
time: 7.39
